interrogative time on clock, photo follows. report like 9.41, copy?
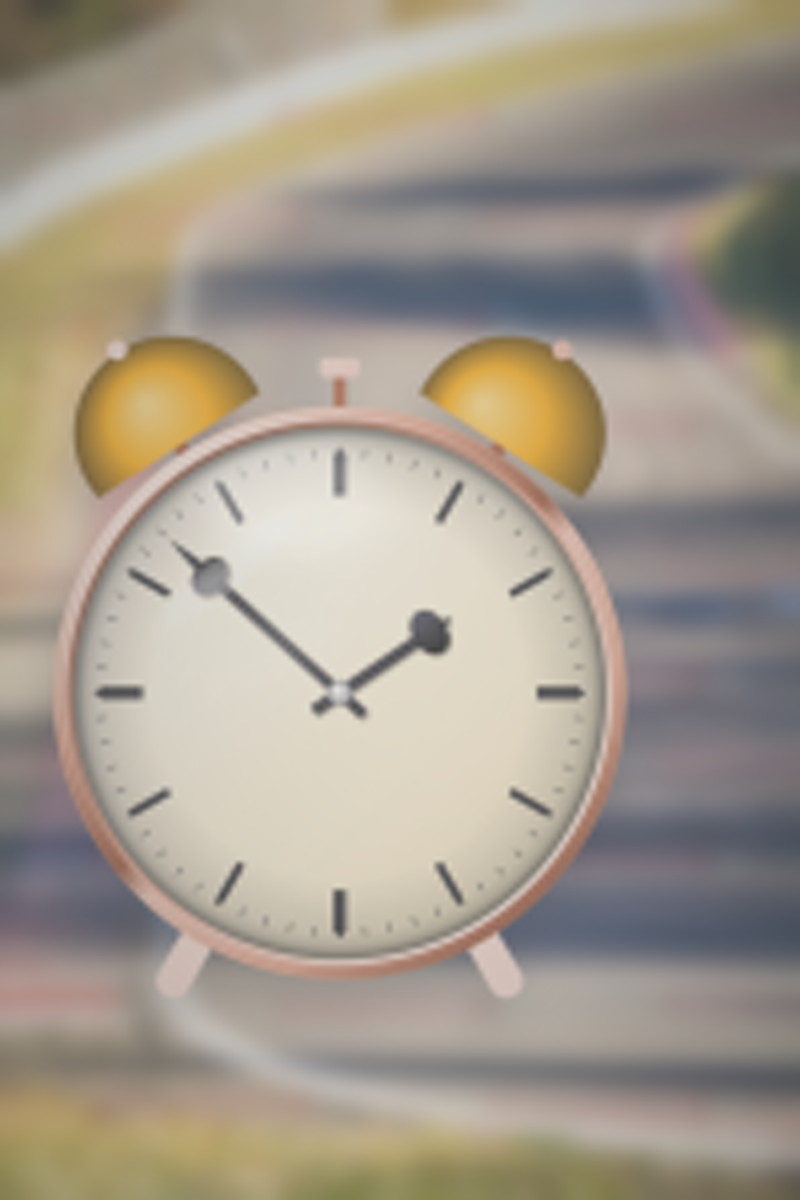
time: 1.52
